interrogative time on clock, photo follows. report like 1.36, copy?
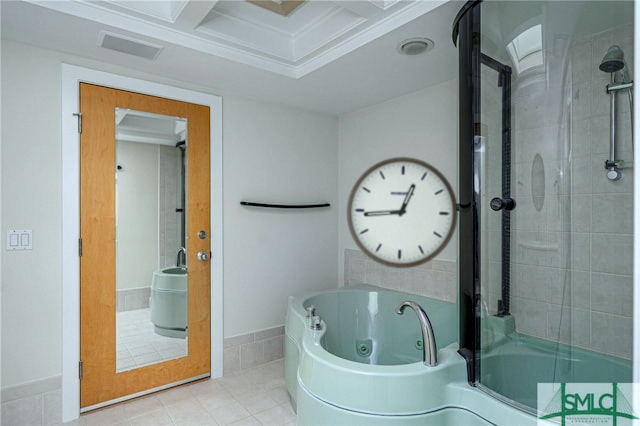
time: 12.44
